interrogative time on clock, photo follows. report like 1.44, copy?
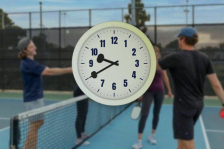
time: 9.40
